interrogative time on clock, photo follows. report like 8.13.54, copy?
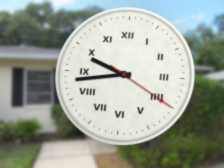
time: 9.43.20
